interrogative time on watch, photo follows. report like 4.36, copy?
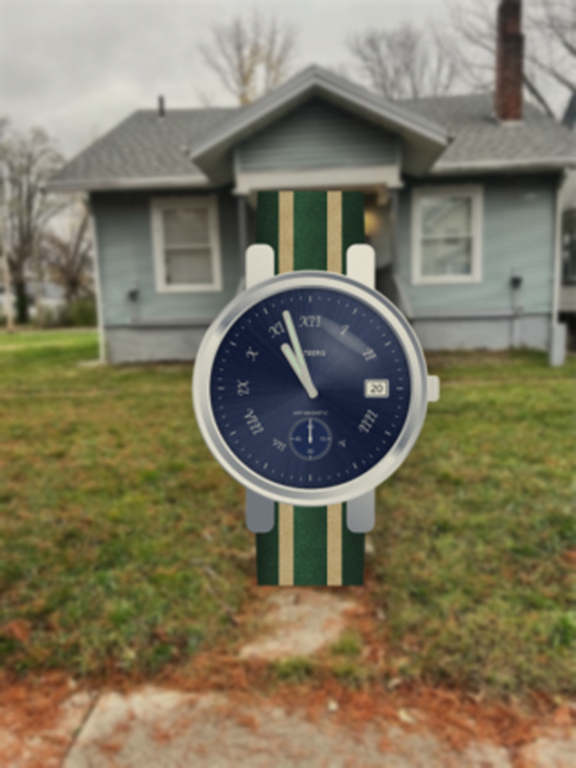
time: 10.57
